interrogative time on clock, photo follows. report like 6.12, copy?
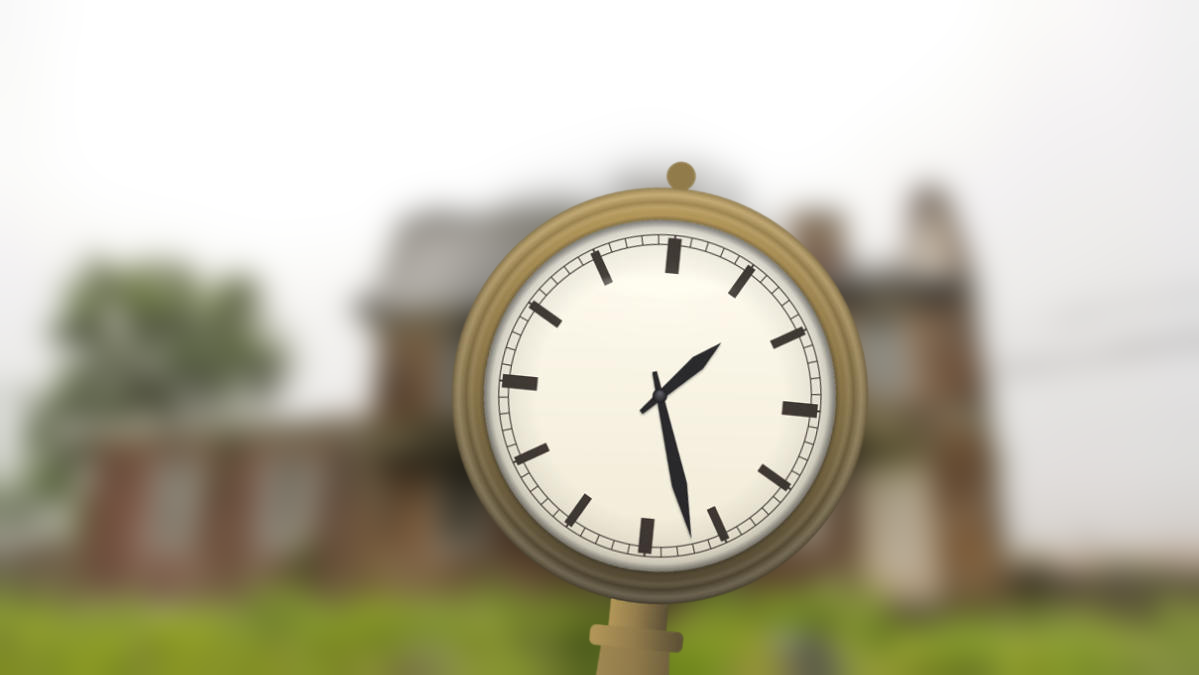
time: 1.27
